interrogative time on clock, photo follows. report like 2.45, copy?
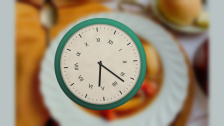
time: 5.17
